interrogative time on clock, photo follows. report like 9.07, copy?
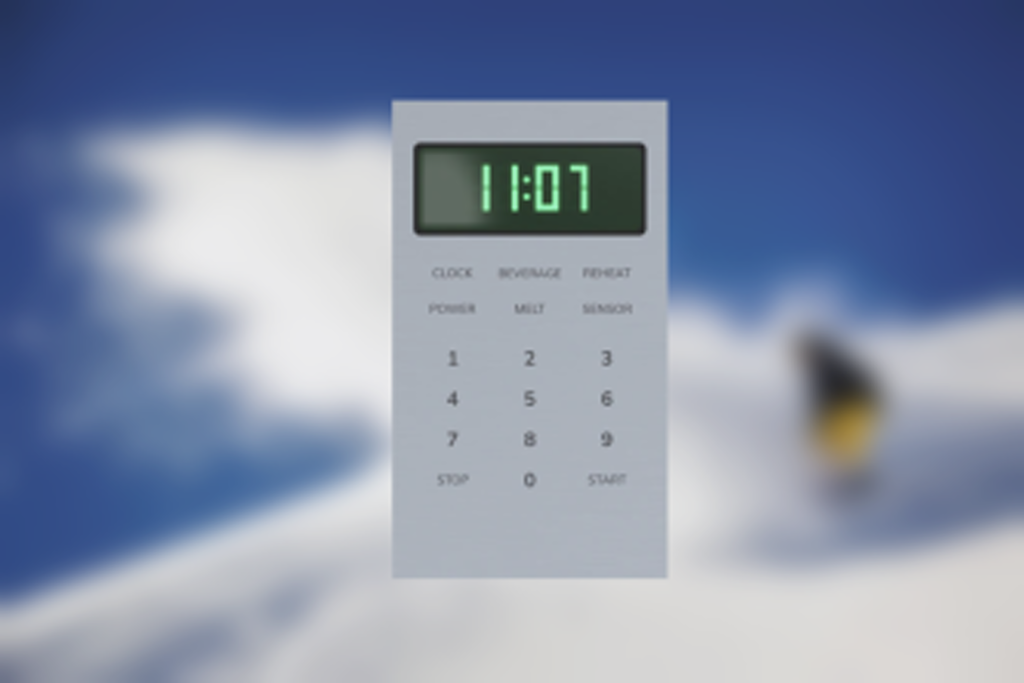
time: 11.07
